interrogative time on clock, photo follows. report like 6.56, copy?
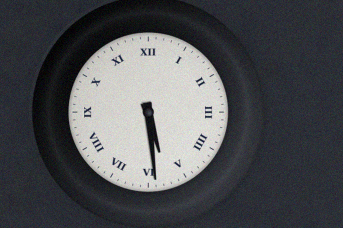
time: 5.29
